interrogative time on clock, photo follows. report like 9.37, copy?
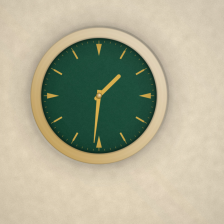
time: 1.31
